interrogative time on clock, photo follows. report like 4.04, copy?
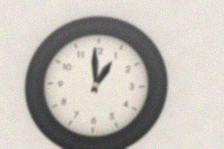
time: 12.59
